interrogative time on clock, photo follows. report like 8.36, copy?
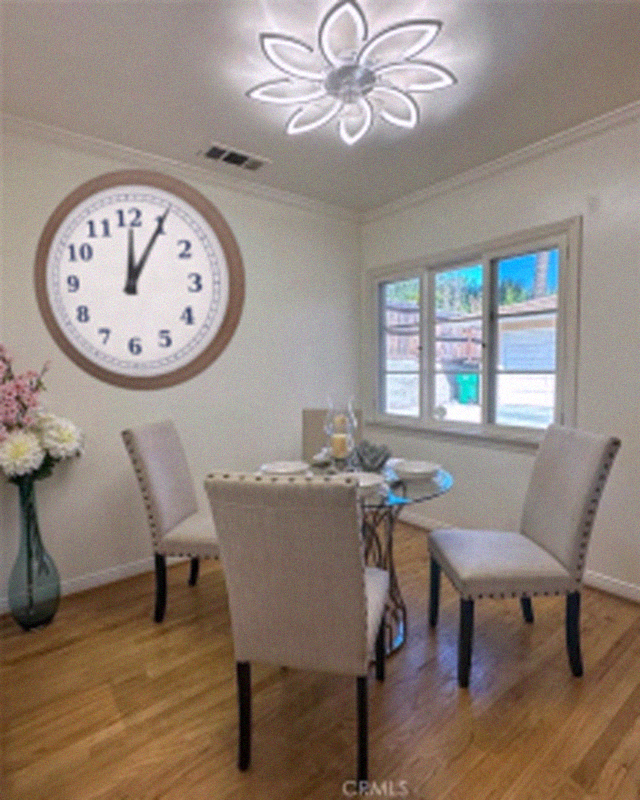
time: 12.05
